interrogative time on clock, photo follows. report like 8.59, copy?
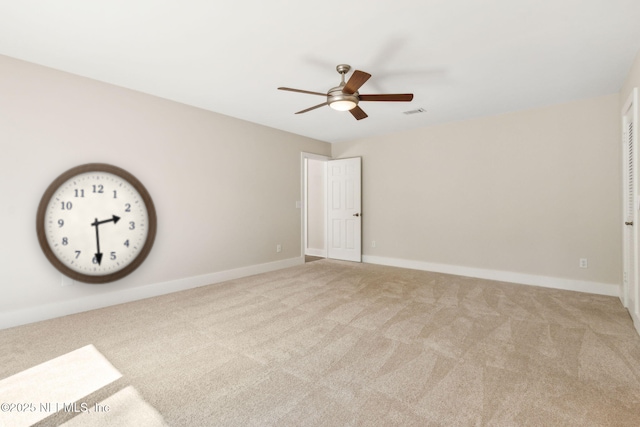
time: 2.29
